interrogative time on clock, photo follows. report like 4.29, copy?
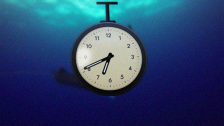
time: 6.41
